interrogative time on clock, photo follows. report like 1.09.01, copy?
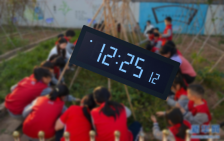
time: 12.25.12
